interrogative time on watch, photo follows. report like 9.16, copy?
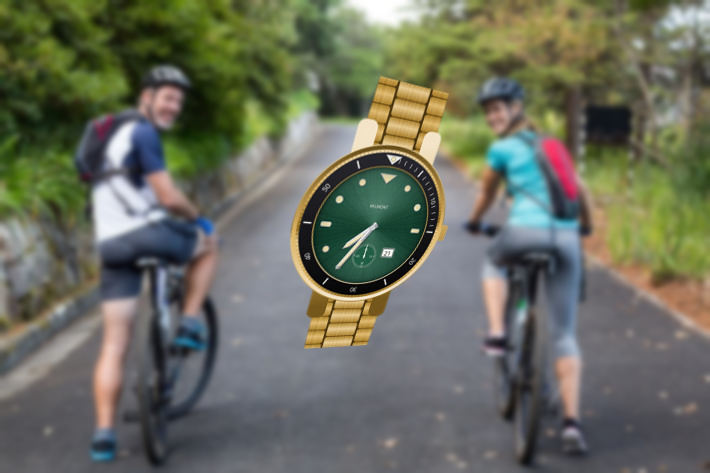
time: 7.35
